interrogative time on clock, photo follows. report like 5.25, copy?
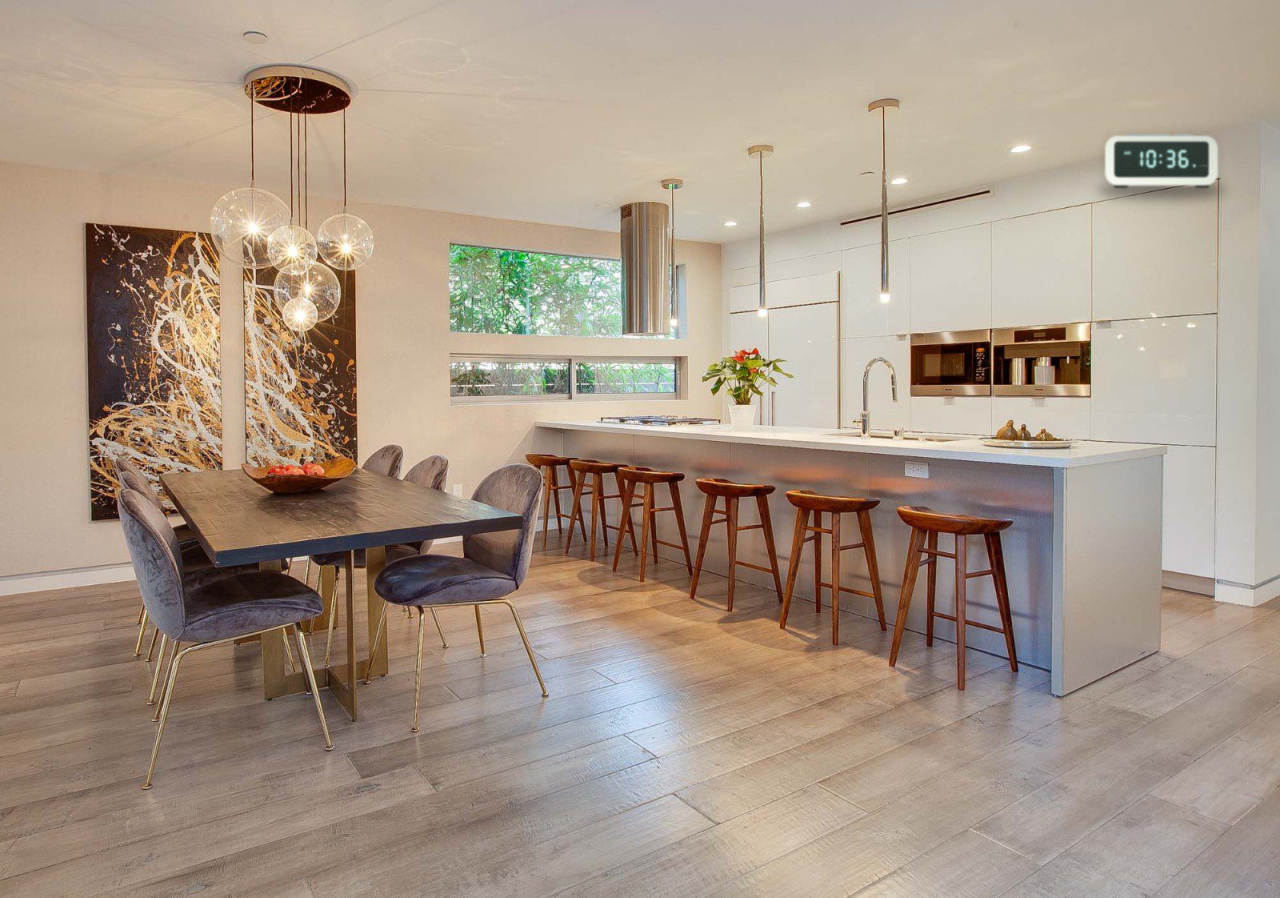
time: 10.36
